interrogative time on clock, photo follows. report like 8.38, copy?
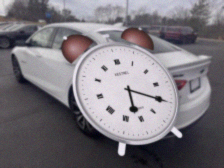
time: 6.20
